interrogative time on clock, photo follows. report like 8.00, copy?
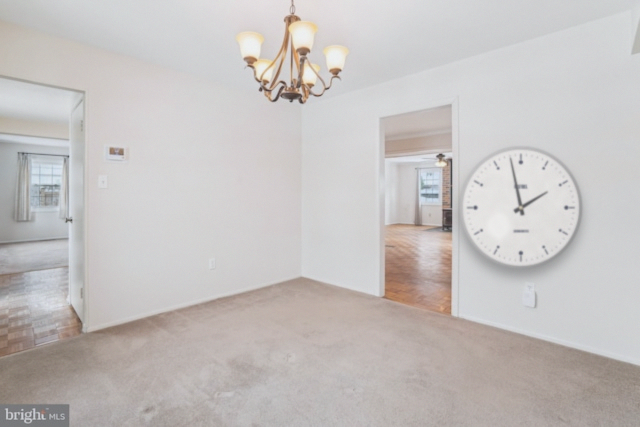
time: 1.58
